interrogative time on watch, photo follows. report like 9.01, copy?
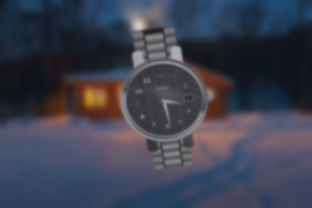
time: 3.29
